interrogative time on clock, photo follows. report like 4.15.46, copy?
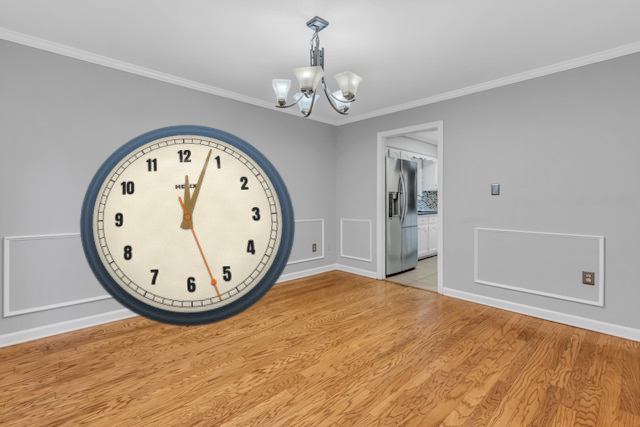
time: 12.03.27
